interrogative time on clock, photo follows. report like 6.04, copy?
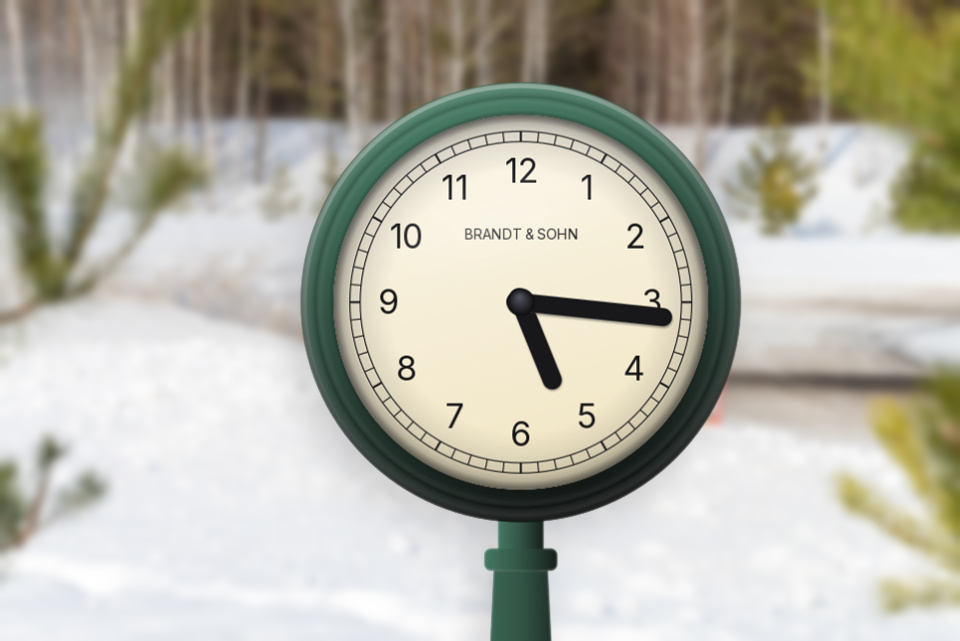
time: 5.16
